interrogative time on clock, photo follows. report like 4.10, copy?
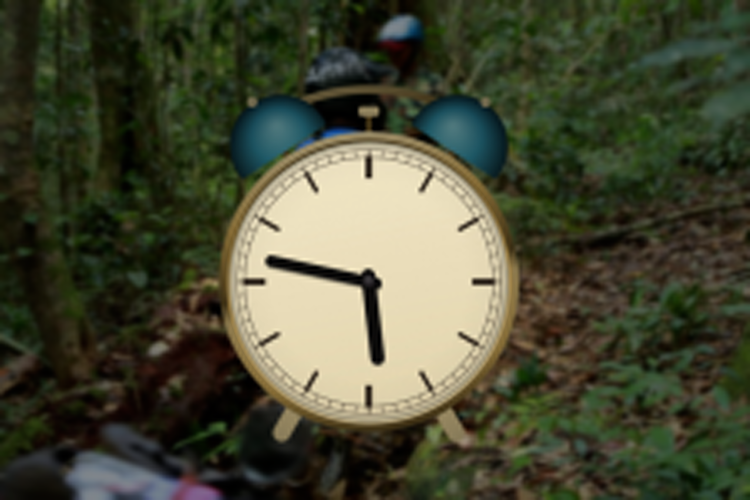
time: 5.47
